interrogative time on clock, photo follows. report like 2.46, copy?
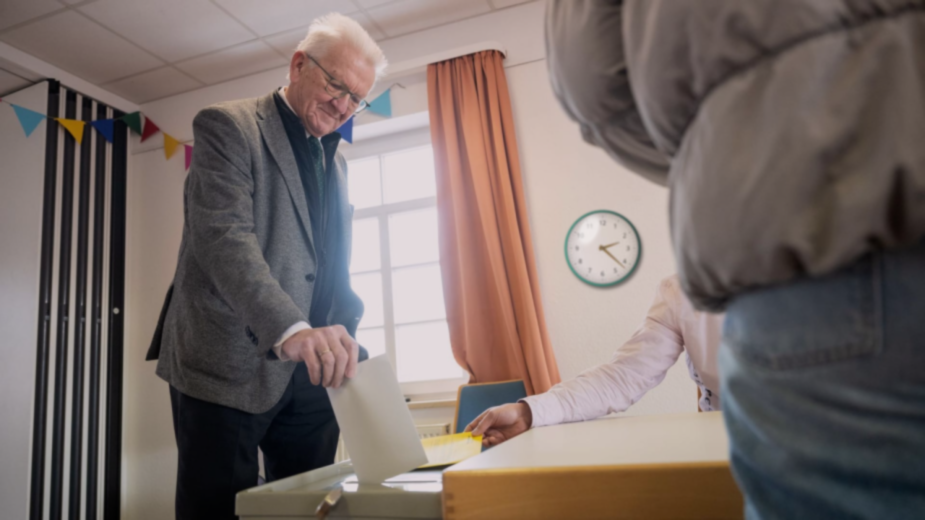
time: 2.22
